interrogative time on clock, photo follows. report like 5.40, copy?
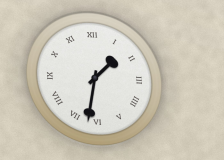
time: 1.32
